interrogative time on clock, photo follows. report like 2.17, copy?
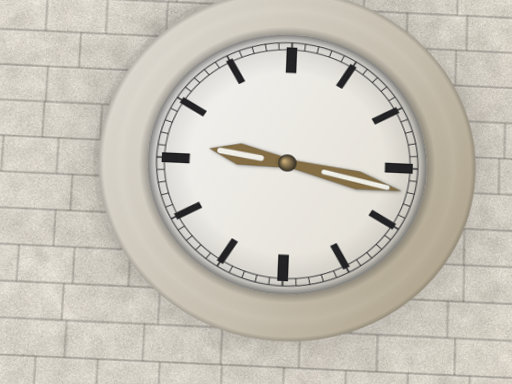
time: 9.17
